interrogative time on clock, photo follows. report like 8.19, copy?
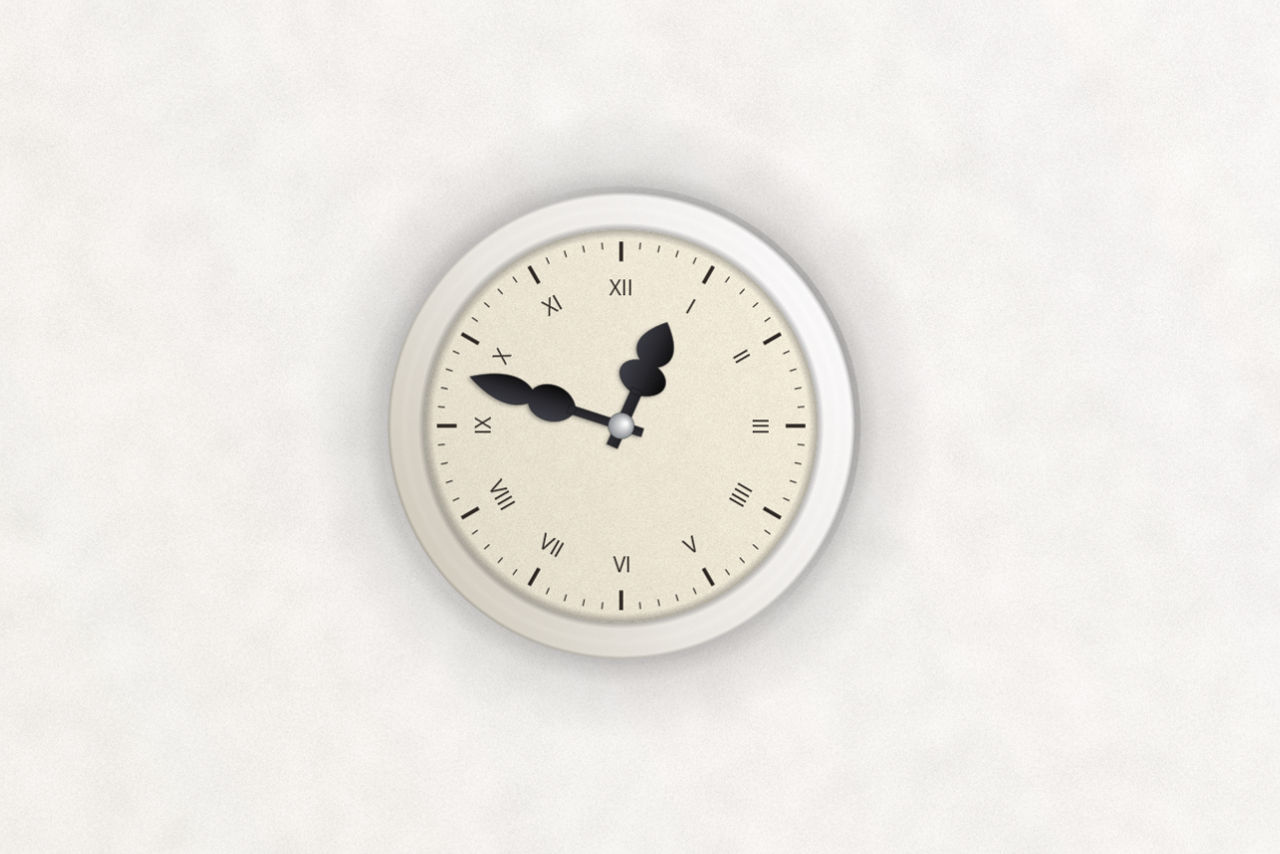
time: 12.48
